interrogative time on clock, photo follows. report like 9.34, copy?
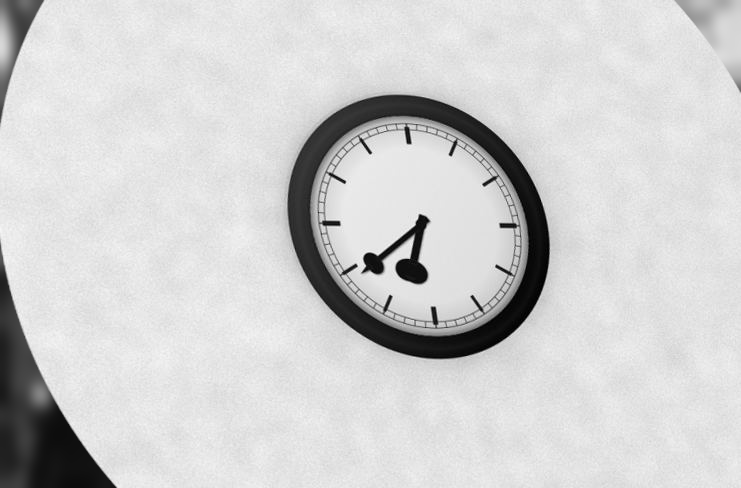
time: 6.39
